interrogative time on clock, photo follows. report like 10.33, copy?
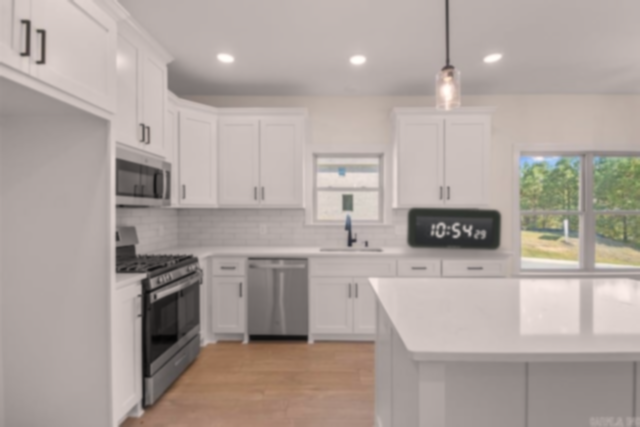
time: 10.54
